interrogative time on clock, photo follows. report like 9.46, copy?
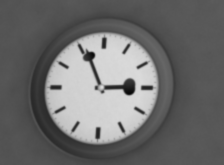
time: 2.56
